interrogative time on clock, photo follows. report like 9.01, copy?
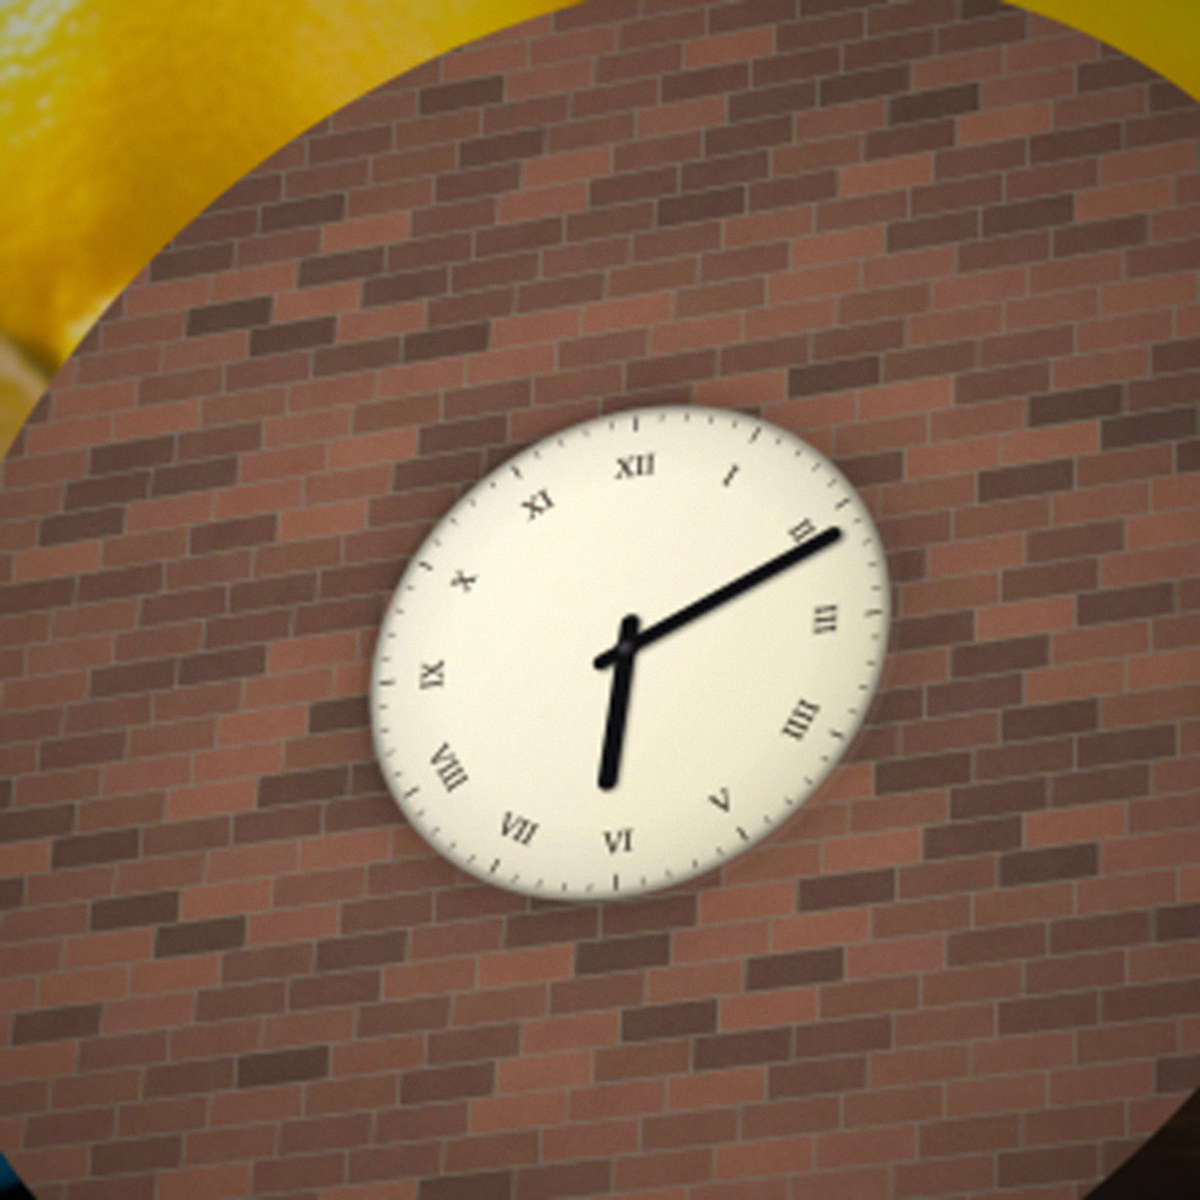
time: 6.11
